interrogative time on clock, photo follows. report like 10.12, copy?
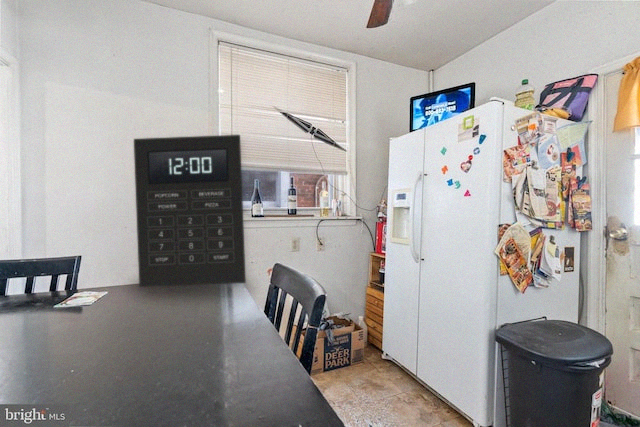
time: 12.00
